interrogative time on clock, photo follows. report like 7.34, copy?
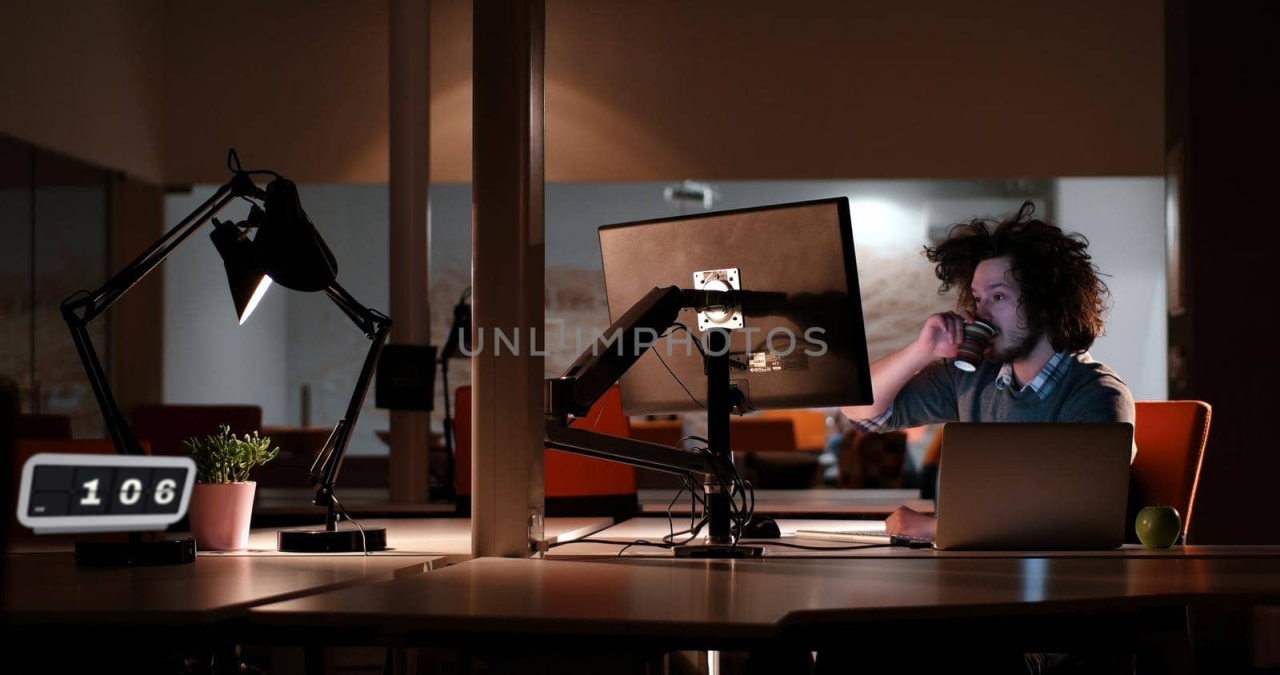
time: 1.06
